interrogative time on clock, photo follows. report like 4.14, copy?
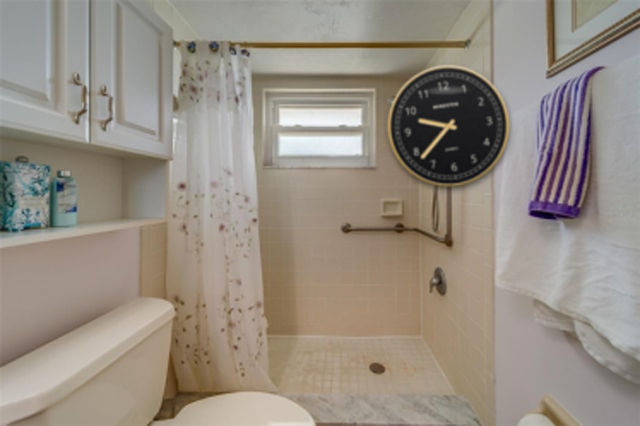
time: 9.38
